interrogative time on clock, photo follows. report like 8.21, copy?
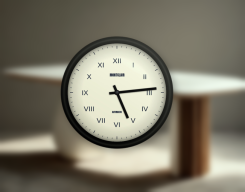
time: 5.14
